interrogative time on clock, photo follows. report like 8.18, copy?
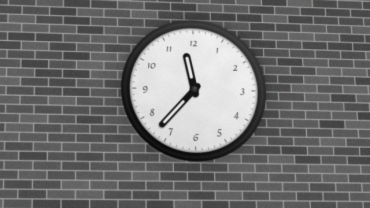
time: 11.37
